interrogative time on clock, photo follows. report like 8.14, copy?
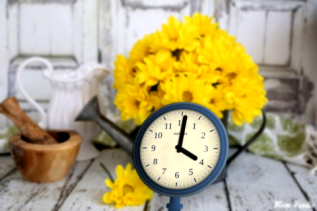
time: 4.01
